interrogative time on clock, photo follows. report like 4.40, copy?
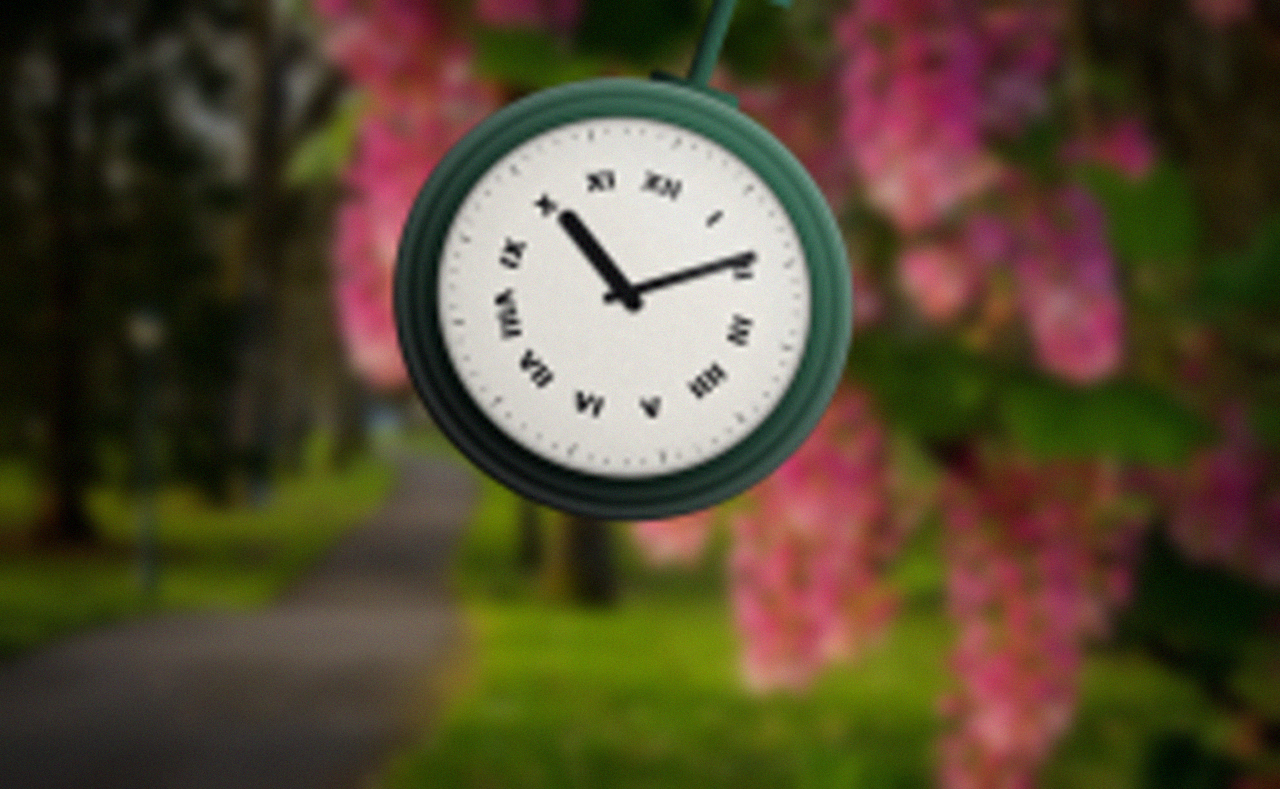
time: 10.09
